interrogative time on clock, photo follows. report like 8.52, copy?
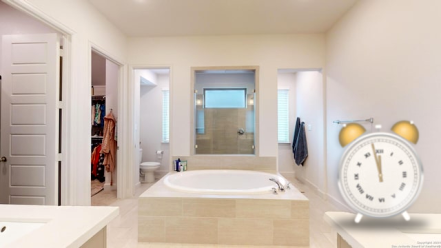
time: 11.58
